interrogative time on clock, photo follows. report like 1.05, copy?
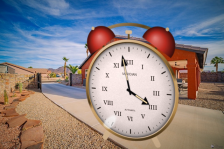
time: 3.58
